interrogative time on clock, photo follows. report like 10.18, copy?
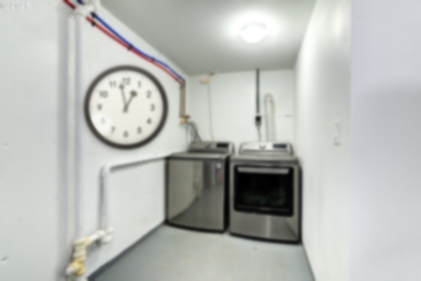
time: 12.58
